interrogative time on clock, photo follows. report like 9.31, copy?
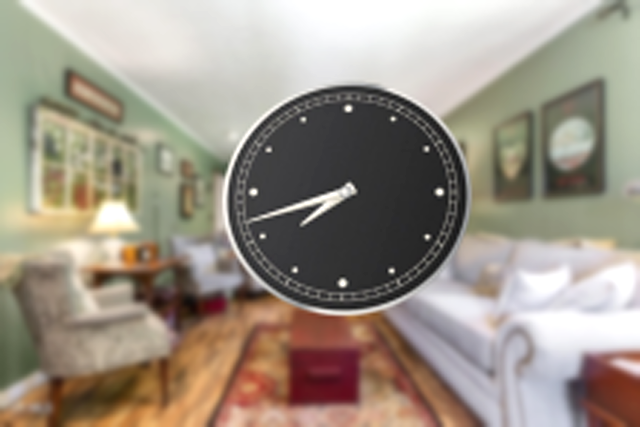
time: 7.42
